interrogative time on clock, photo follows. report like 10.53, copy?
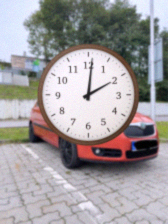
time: 2.01
